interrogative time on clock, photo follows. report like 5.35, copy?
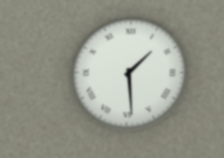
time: 1.29
